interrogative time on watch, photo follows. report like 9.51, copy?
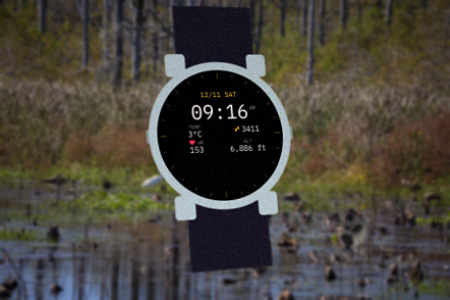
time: 9.16
